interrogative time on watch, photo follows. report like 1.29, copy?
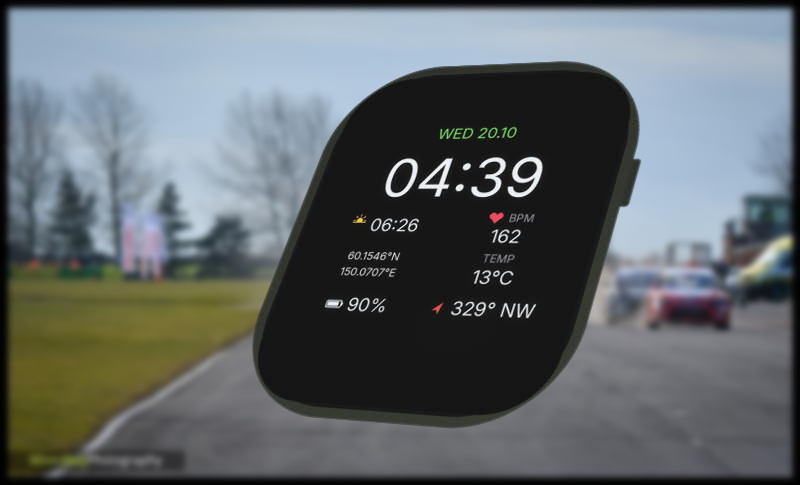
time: 4.39
